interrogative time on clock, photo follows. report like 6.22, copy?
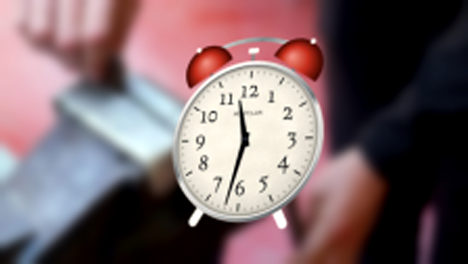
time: 11.32
